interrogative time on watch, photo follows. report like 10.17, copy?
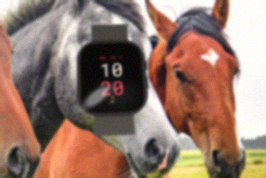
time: 10.20
